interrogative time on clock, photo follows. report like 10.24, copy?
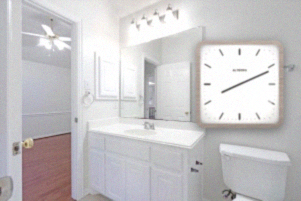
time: 8.11
